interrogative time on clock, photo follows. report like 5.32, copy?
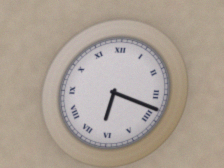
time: 6.18
